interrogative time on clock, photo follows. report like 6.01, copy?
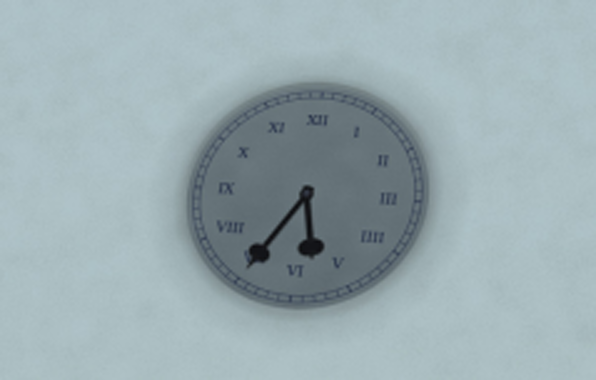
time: 5.35
